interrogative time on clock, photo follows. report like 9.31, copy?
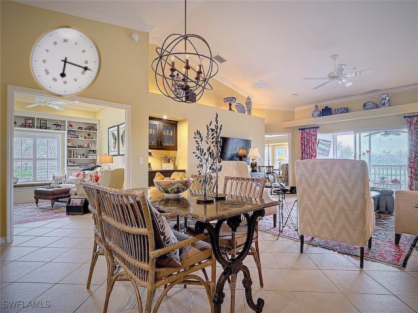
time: 6.18
